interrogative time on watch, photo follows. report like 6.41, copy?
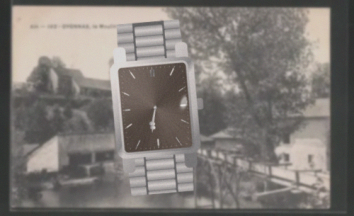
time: 6.32
